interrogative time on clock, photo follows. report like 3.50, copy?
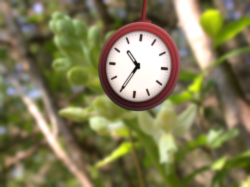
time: 10.35
